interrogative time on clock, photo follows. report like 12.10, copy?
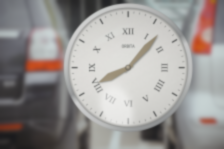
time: 8.07
